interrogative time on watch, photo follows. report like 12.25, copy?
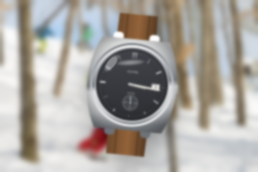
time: 3.16
